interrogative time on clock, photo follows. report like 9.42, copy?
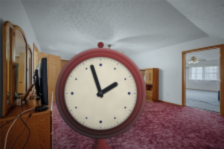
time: 1.57
